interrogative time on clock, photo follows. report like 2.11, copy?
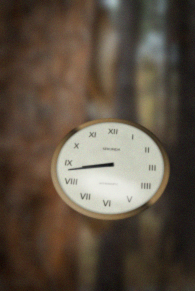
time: 8.43
